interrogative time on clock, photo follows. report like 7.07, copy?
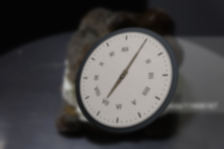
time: 7.05
